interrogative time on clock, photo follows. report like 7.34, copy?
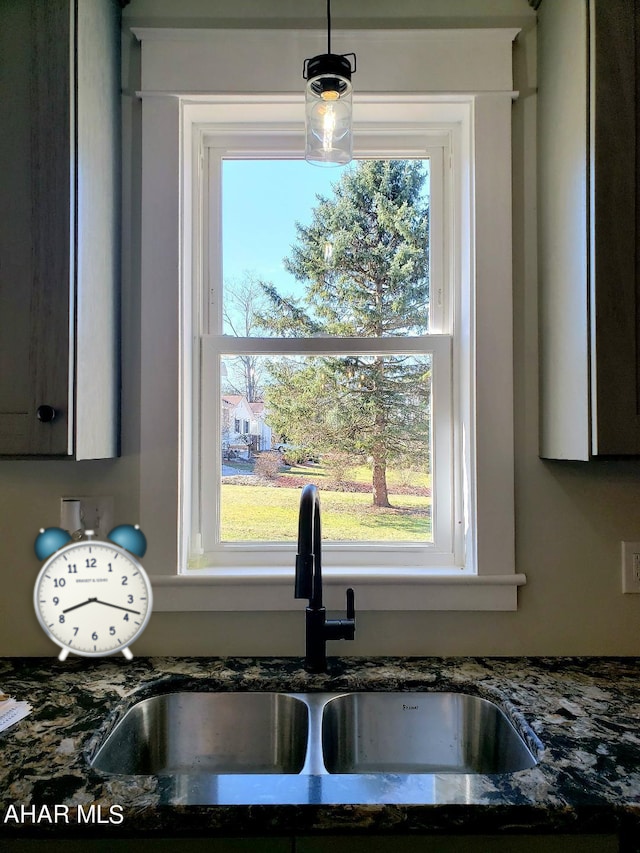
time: 8.18
